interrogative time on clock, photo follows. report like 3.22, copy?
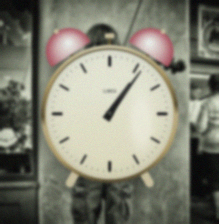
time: 1.06
